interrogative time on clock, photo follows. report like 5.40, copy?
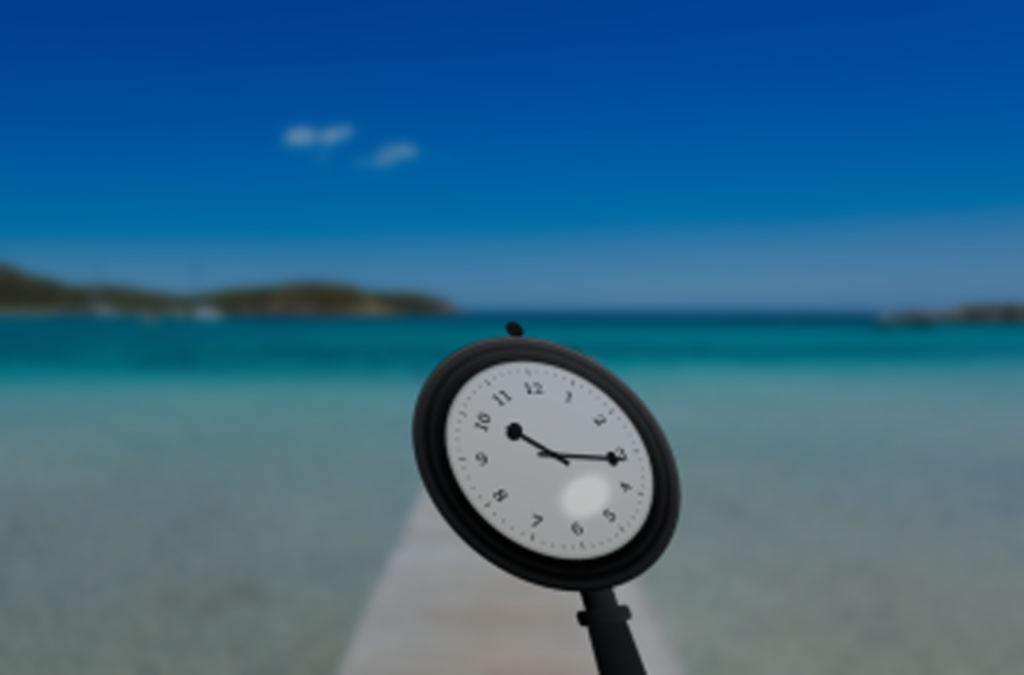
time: 10.16
